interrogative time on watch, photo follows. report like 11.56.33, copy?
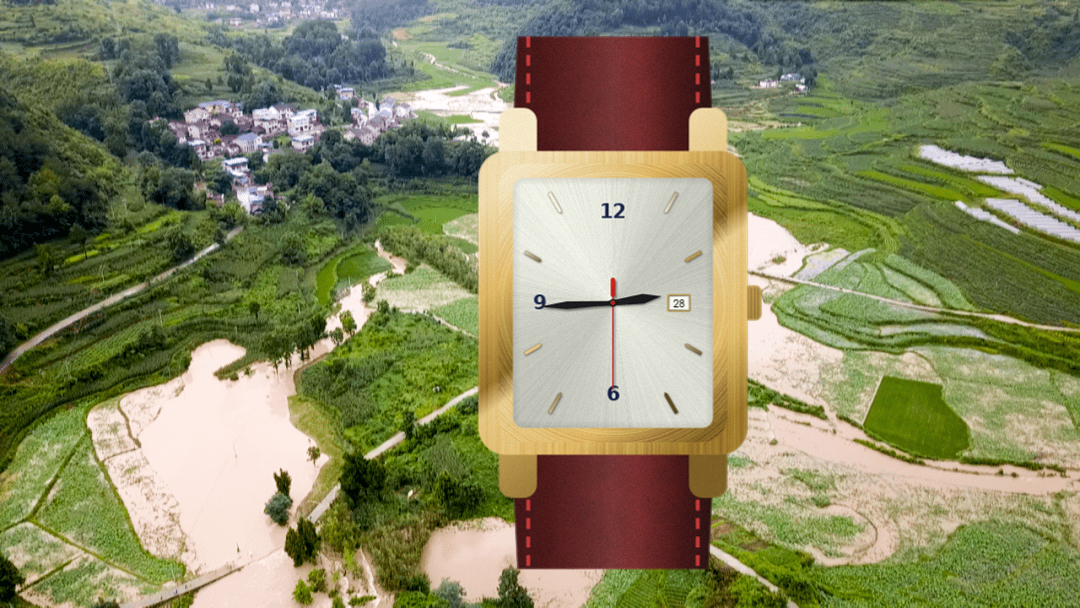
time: 2.44.30
